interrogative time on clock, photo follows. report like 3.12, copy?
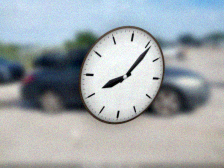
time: 8.06
